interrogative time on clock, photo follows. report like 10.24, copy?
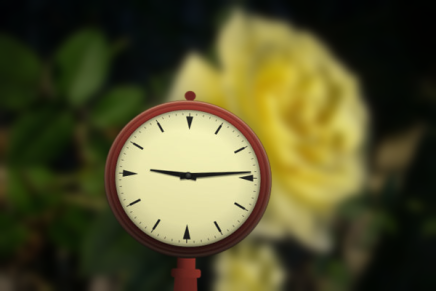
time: 9.14
